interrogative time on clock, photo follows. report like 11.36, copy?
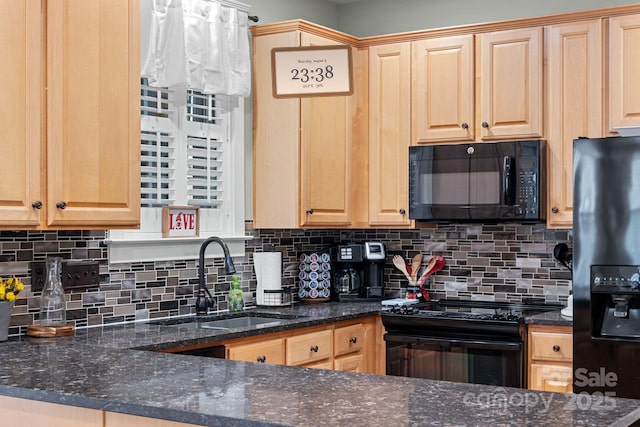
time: 23.38
